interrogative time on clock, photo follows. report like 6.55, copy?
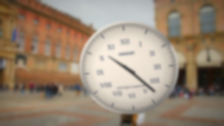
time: 10.23
